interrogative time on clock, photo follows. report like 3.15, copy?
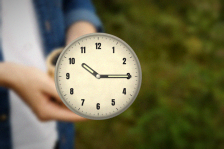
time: 10.15
